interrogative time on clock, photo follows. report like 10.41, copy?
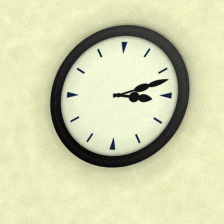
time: 3.12
